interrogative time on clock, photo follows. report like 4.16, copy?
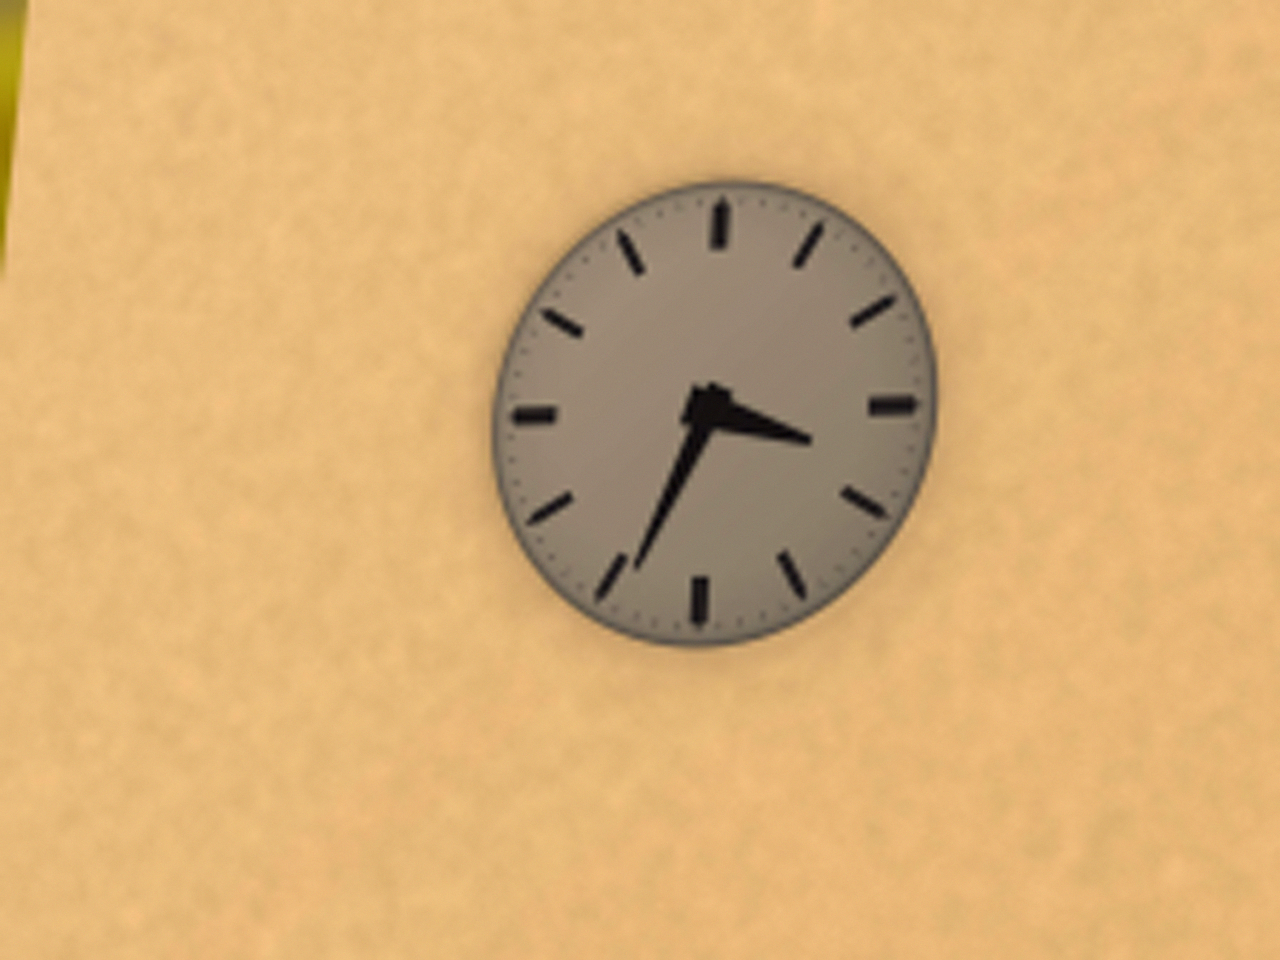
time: 3.34
